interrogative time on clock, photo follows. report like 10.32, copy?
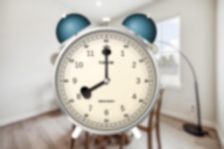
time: 8.00
